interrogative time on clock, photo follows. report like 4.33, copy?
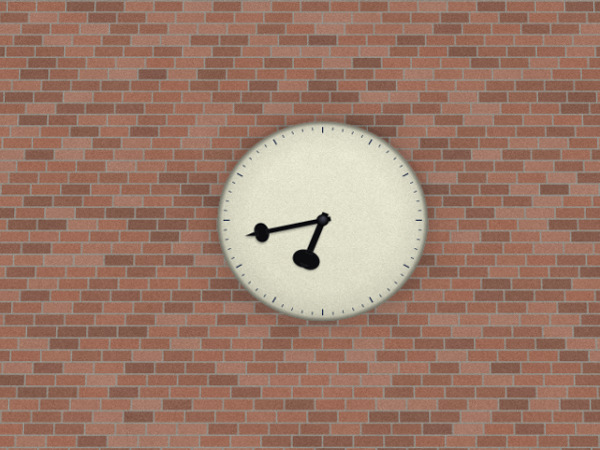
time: 6.43
